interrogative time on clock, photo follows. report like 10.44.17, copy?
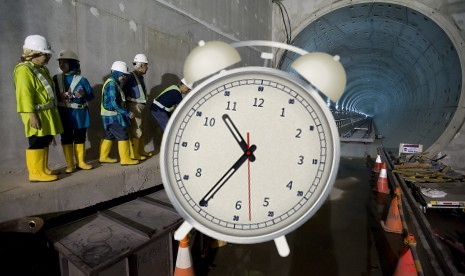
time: 10.35.28
